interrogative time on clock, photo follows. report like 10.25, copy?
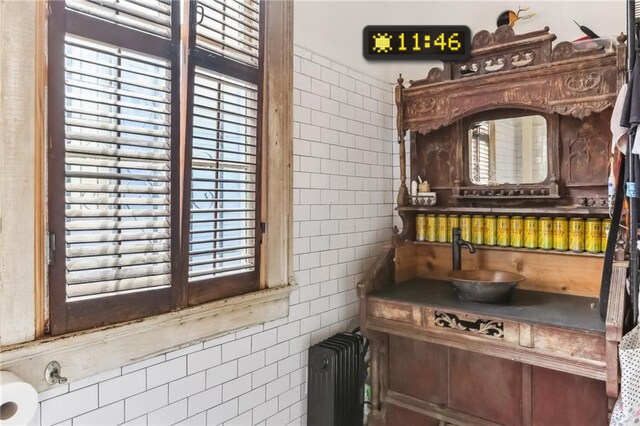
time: 11.46
